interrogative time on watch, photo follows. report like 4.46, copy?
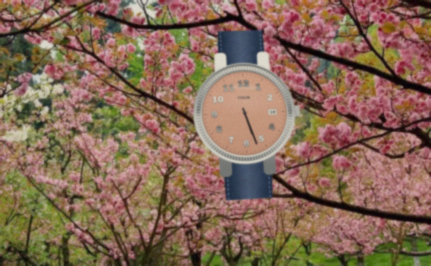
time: 5.27
